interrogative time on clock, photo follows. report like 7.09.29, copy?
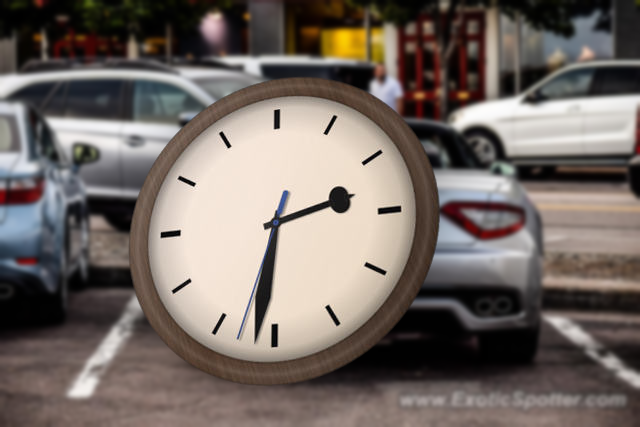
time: 2.31.33
